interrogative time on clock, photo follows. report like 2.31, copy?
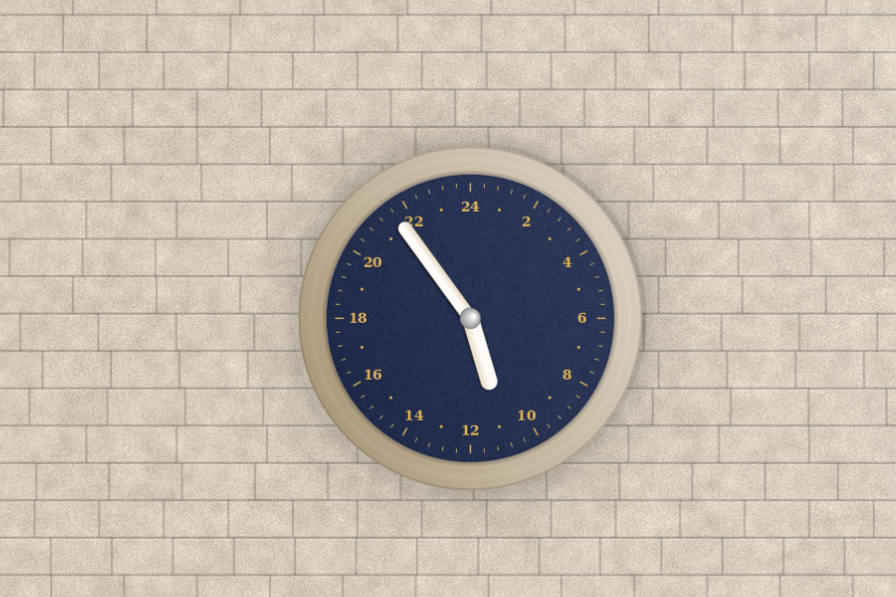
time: 10.54
